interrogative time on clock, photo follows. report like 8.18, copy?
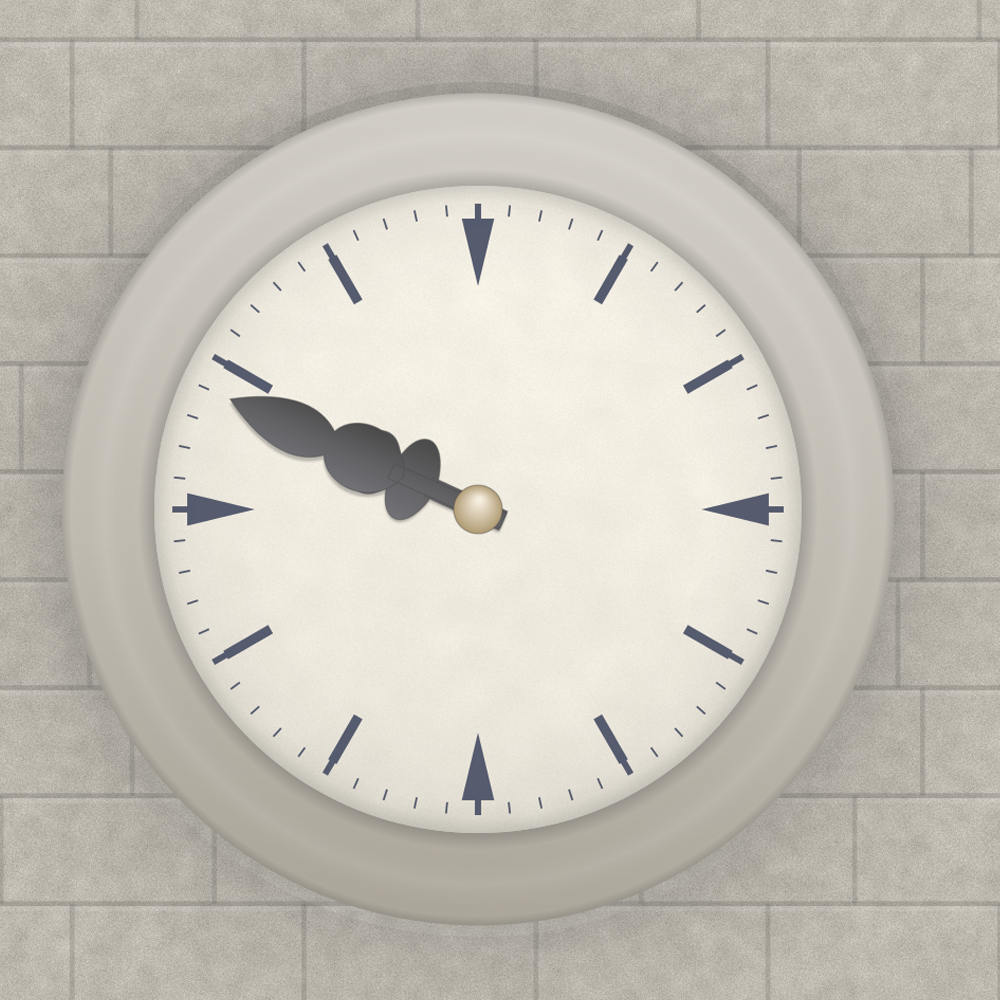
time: 9.49
